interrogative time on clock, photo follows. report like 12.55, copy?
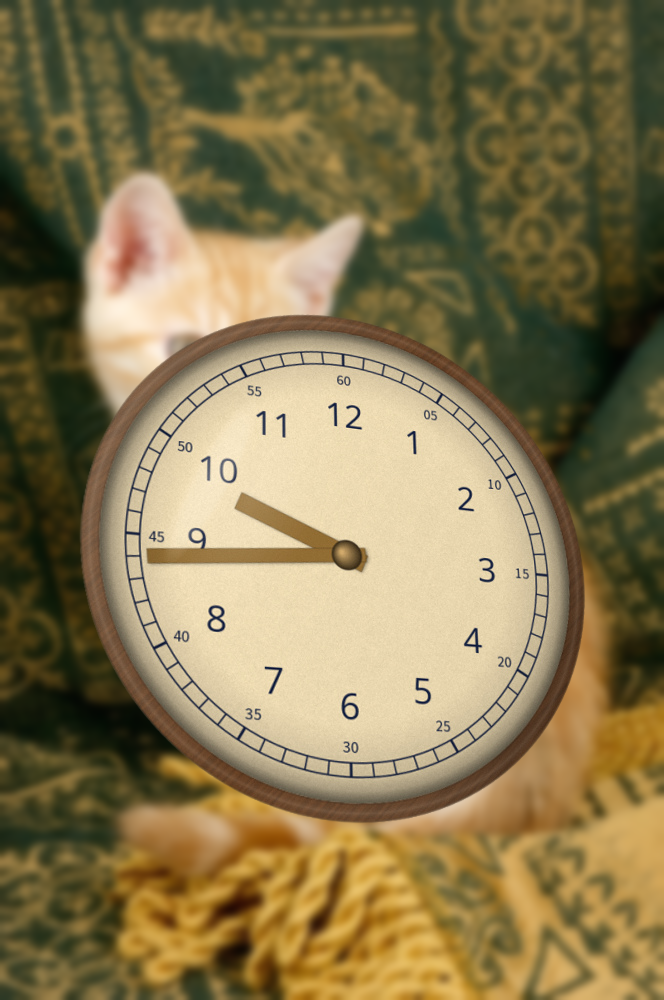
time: 9.44
